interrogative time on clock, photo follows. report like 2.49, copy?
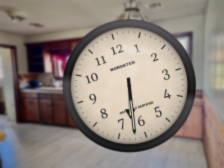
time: 6.32
